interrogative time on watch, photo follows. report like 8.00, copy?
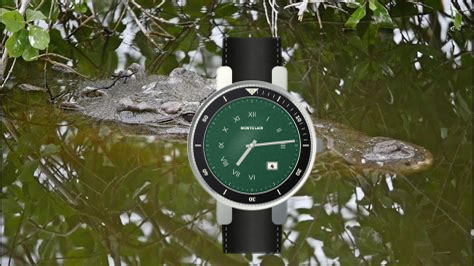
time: 7.14
